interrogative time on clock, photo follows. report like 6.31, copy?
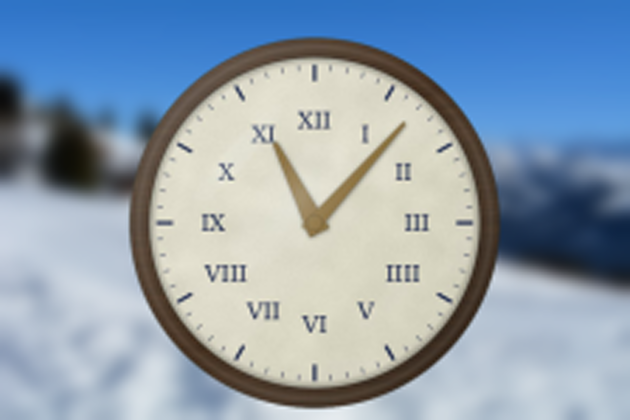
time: 11.07
